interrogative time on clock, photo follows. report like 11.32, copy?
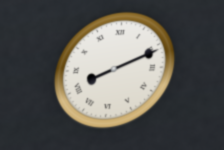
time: 8.11
